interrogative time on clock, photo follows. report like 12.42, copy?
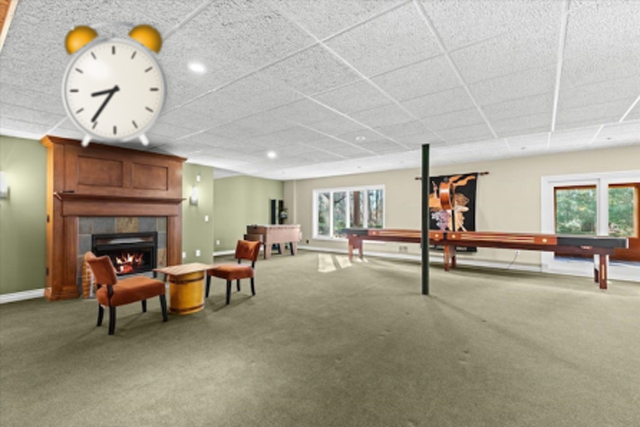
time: 8.36
